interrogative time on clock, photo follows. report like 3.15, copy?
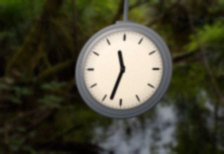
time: 11.33
